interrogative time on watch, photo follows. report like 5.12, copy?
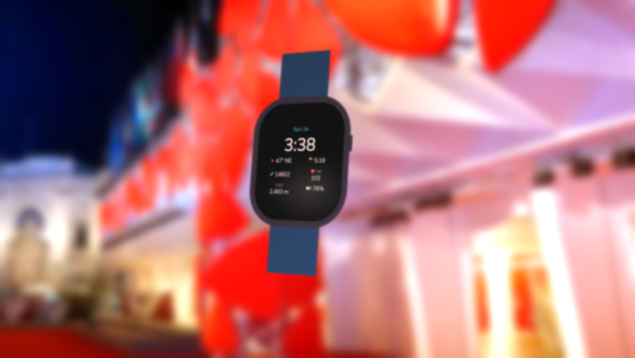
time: 3.38
